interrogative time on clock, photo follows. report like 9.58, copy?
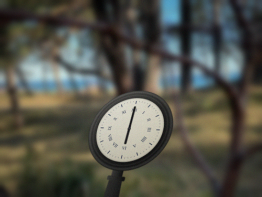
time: 6.00
